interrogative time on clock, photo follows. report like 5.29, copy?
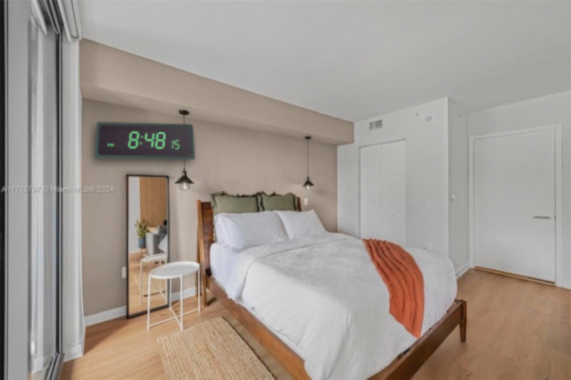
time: 8.48
